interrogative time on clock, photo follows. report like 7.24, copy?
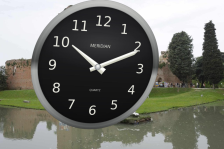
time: 10.11
